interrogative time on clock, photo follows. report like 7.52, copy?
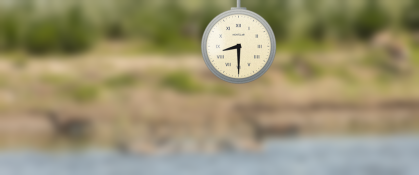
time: 8.30
